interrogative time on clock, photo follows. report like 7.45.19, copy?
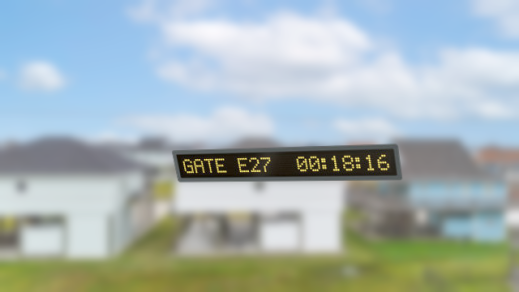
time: 0.18.16
